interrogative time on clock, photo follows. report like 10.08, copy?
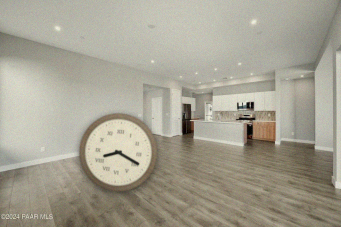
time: 8.19
